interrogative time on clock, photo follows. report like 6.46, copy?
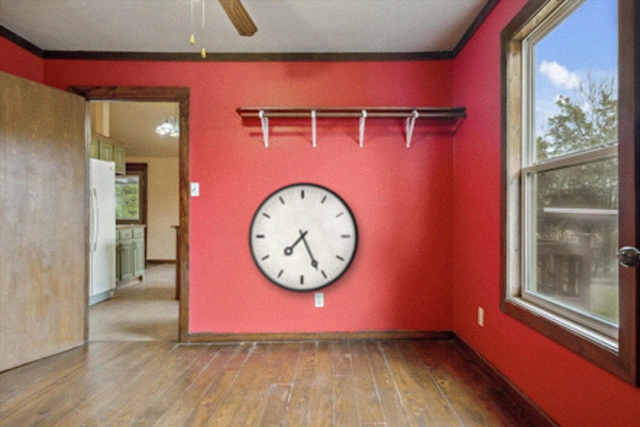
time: 7.26
